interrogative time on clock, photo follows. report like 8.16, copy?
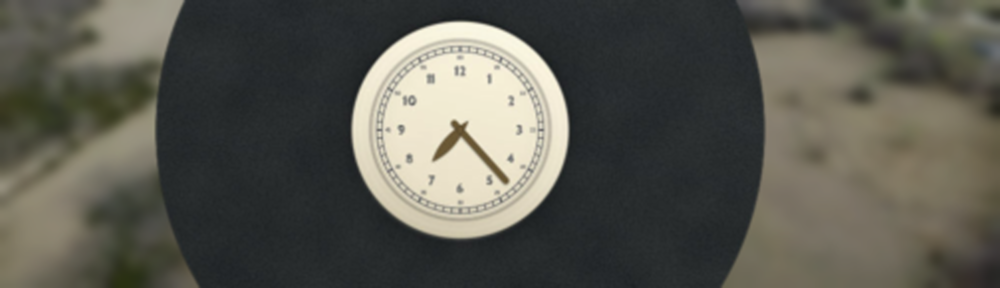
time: 7.23
